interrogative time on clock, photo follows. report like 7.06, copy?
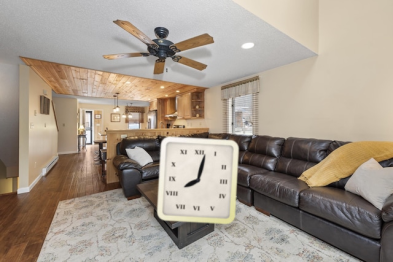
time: 8.02
